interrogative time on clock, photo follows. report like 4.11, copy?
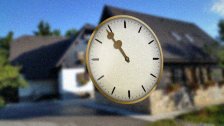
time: 10.54
